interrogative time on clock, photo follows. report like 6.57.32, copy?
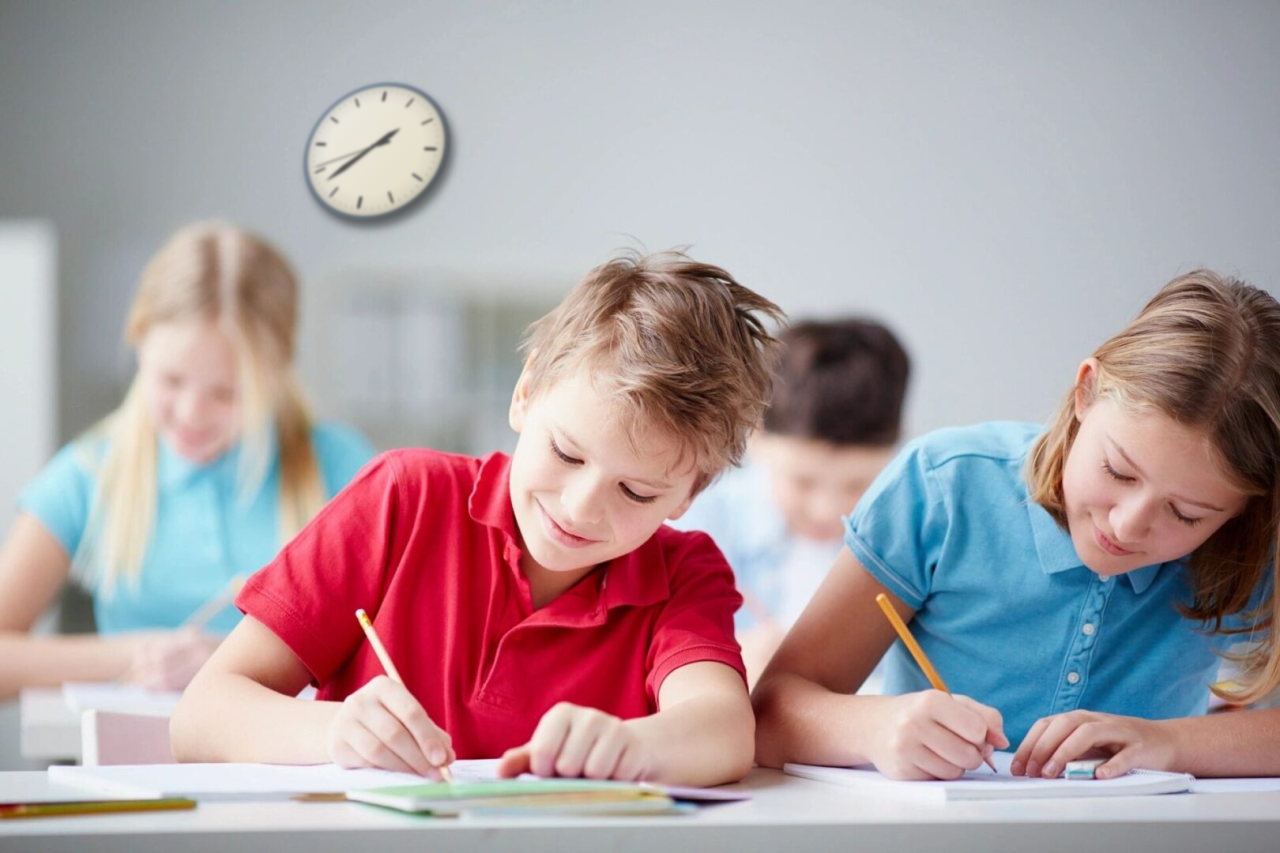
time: 1.37.41
